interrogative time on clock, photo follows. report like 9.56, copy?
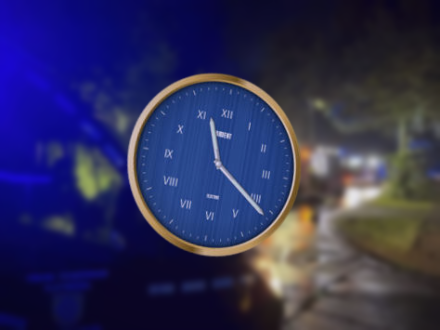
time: 11.21
